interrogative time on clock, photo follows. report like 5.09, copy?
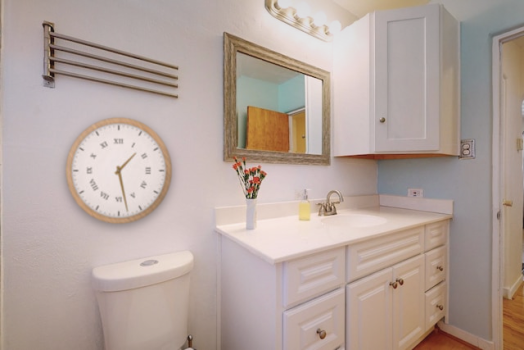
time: 1.28
